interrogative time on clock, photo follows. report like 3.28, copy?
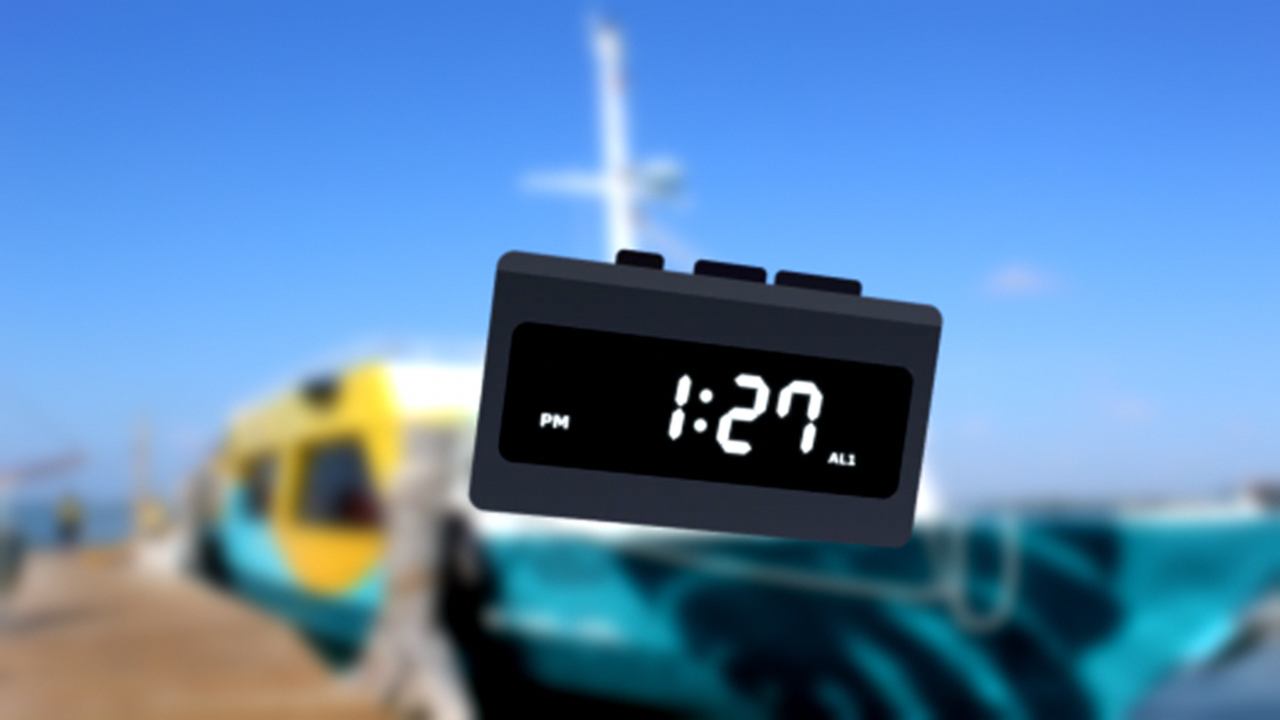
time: 1.27
